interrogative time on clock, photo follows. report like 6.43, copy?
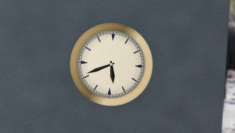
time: 5.41
